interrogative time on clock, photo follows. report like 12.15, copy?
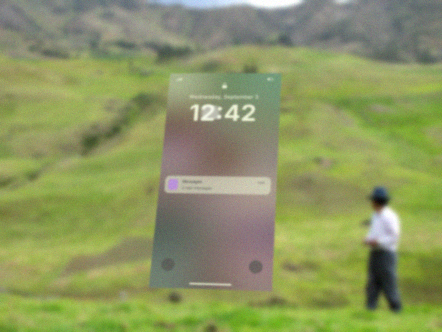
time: 12.42
